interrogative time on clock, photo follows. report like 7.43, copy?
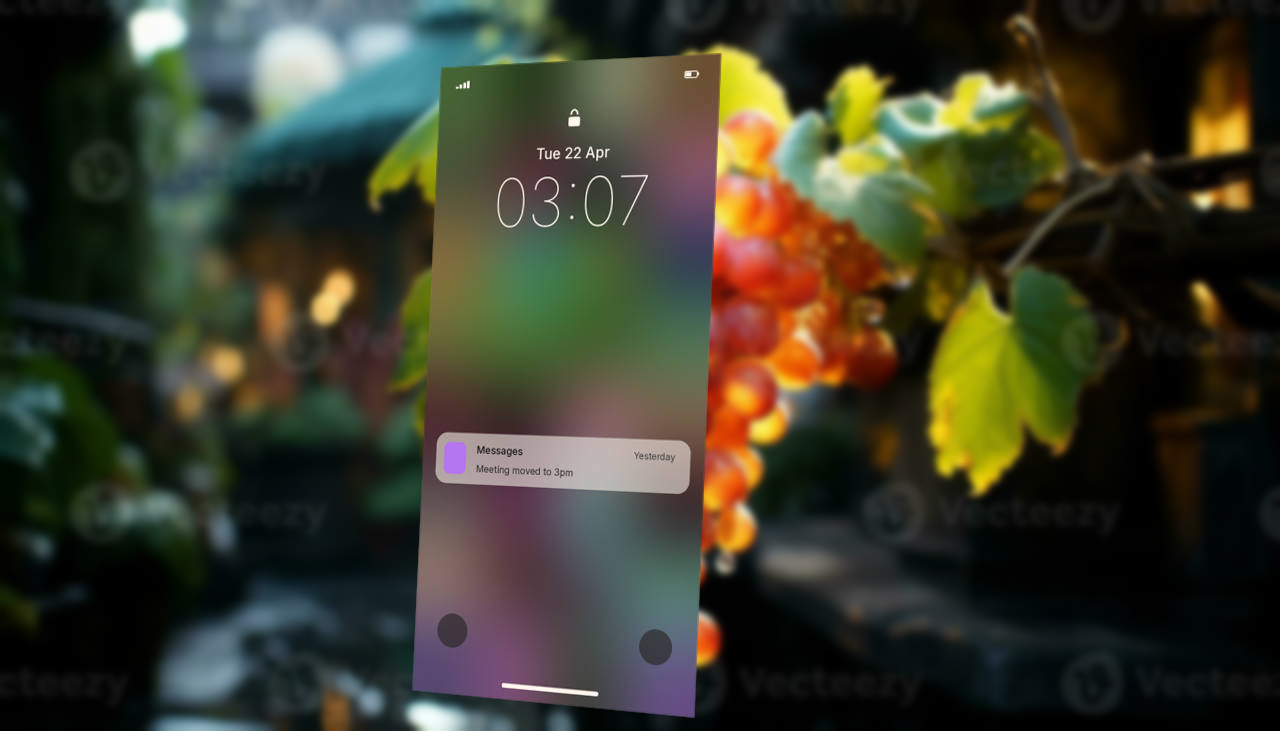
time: 3.07
